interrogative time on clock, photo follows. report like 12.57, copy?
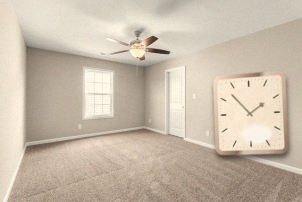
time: 1.53
